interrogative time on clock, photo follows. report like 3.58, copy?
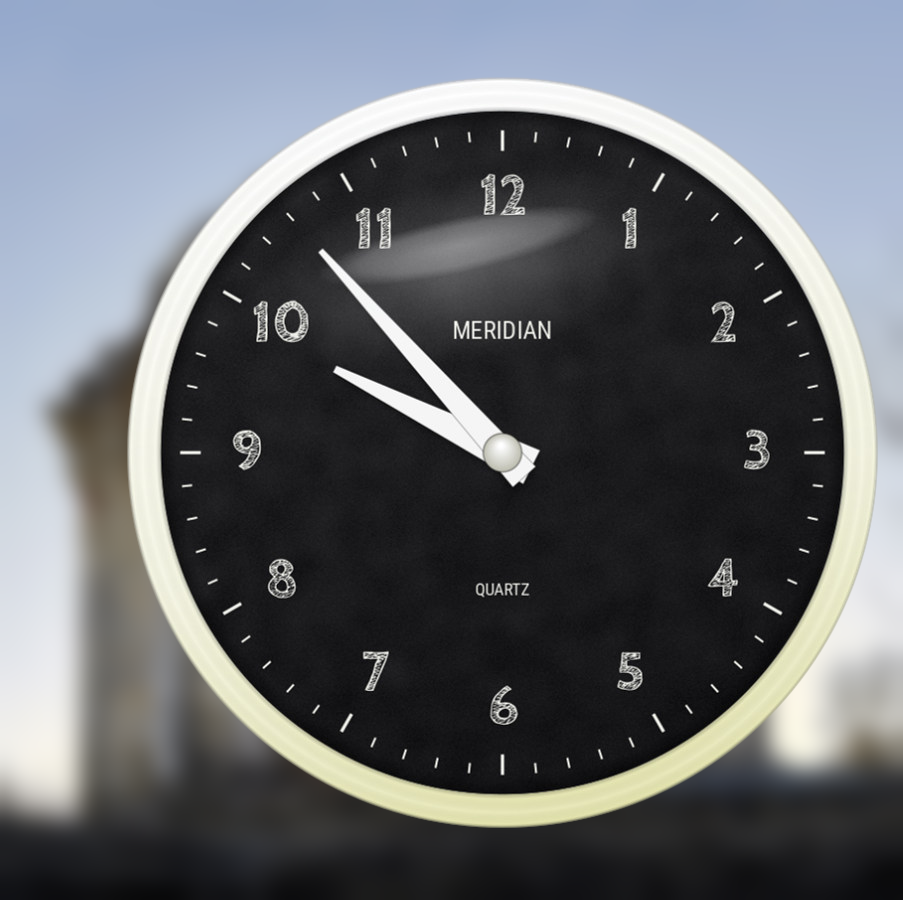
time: 9.53
